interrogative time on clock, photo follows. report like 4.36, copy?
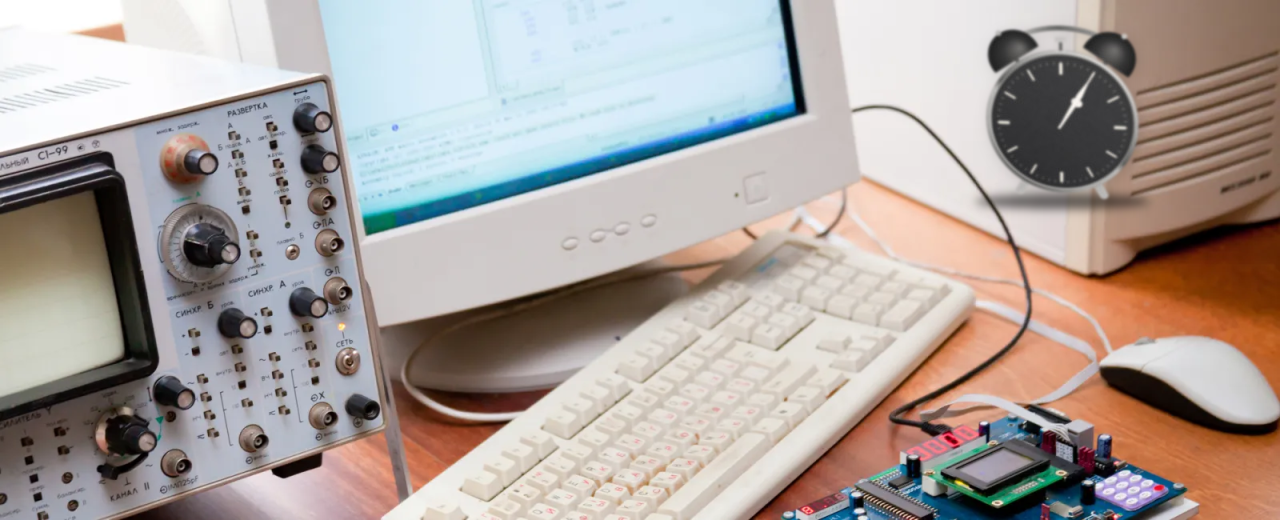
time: 1.05
